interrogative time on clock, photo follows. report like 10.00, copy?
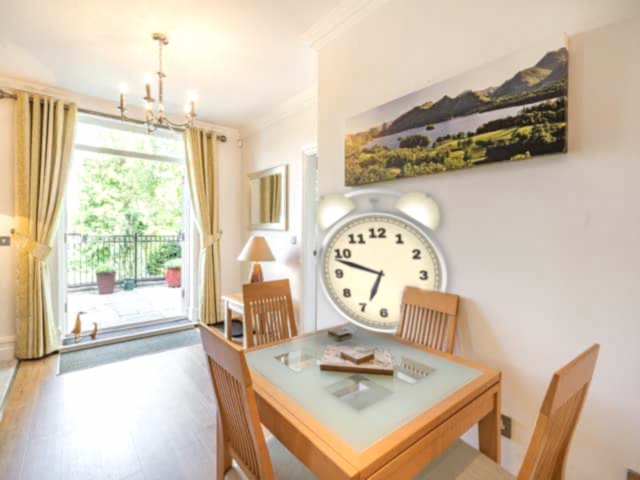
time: 6.48
